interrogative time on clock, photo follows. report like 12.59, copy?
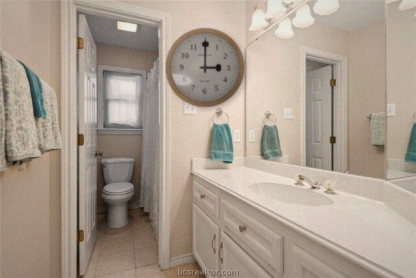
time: 3.00
